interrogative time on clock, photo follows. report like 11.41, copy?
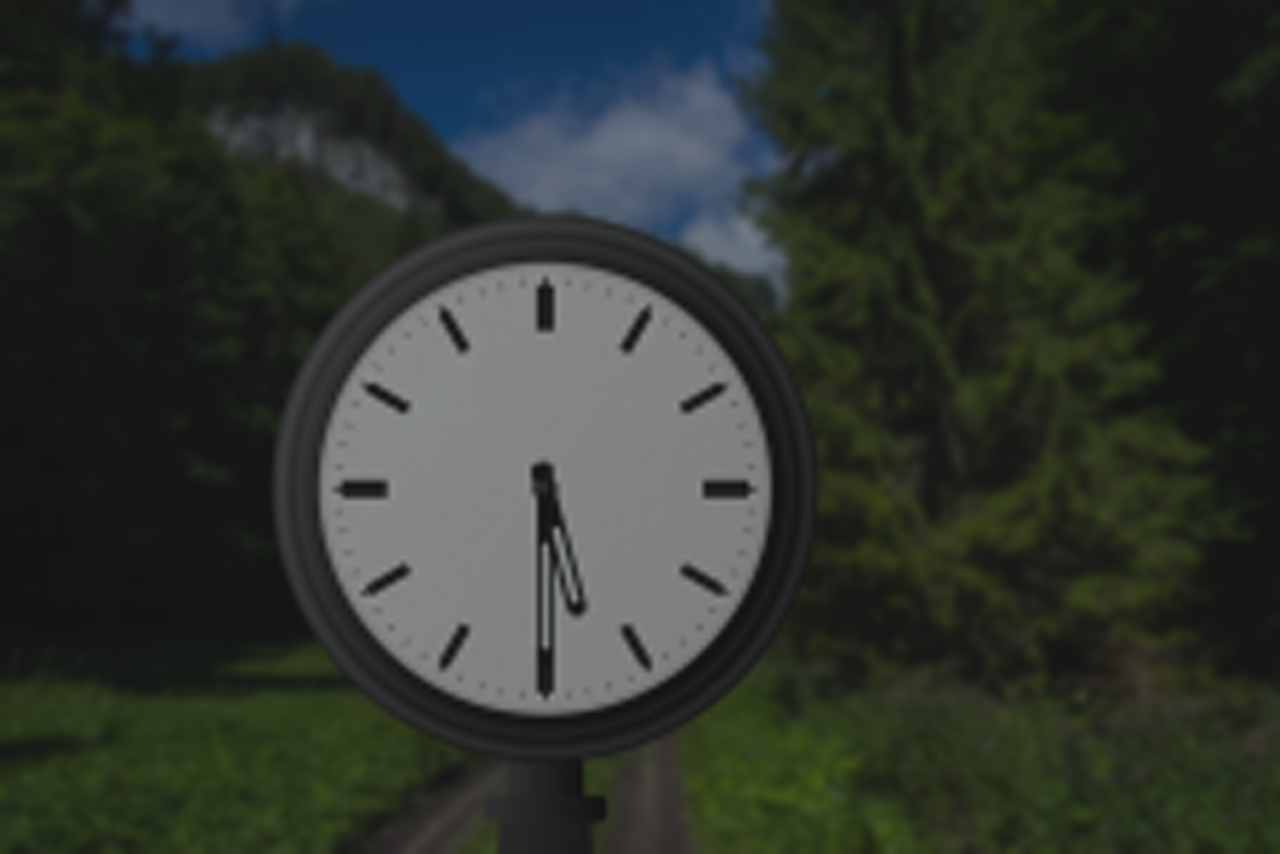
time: 5.30
